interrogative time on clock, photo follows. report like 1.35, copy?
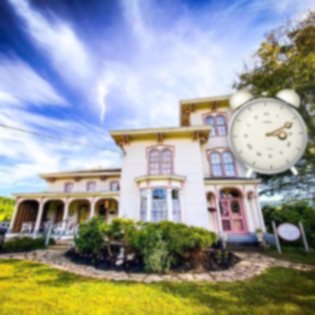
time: 3.11
